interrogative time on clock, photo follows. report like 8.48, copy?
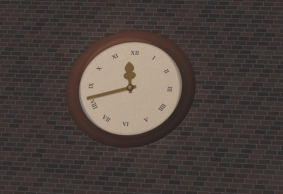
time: 11.42
